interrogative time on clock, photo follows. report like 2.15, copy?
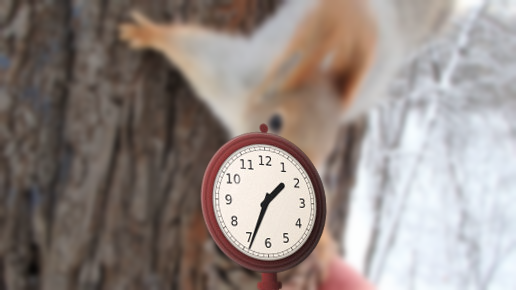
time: 1.34
